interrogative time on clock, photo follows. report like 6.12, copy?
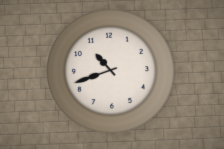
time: 10.42
